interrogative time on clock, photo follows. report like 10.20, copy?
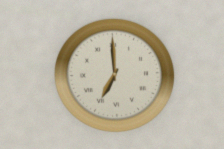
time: 7.00
